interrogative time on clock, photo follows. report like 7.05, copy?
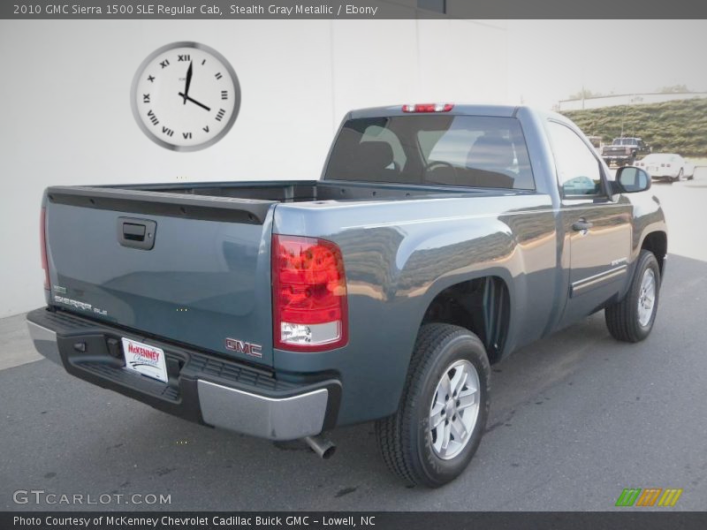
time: 4.02
